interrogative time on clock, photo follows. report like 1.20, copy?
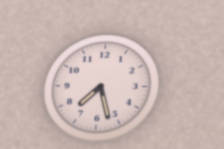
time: 7.27
